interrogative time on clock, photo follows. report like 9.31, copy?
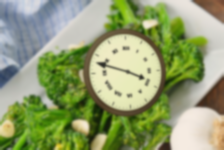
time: 3.48
